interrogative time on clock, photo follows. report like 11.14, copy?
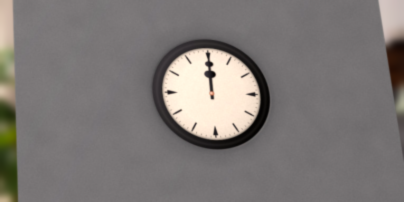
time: 12.00
